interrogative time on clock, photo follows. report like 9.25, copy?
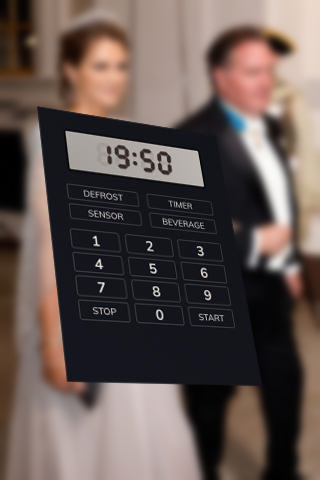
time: 19.50
